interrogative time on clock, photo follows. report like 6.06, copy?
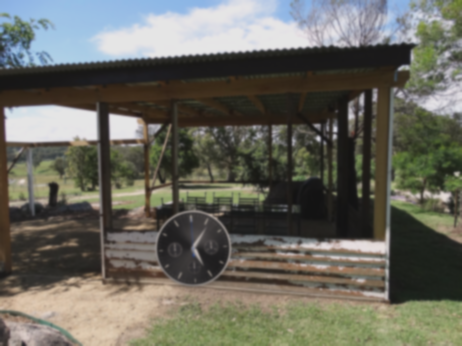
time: 5.06
